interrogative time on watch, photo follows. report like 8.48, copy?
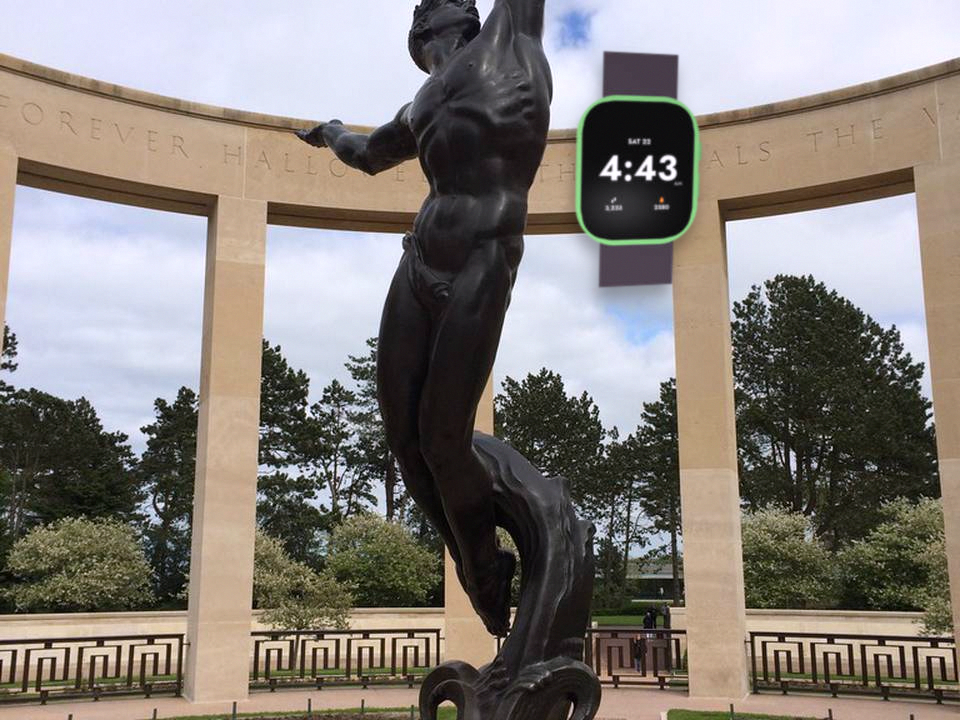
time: 4.43
